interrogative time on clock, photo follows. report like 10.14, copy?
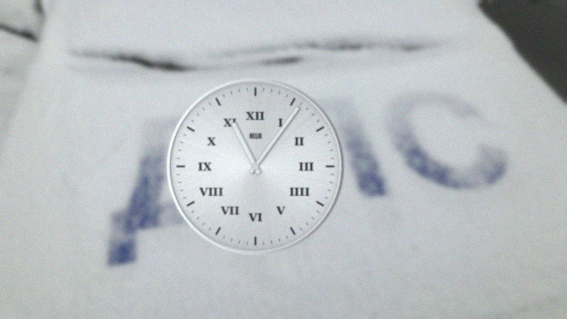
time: 11.06
